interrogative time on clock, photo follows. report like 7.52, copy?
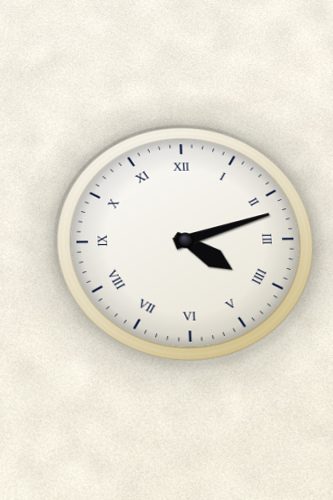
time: 4.12
